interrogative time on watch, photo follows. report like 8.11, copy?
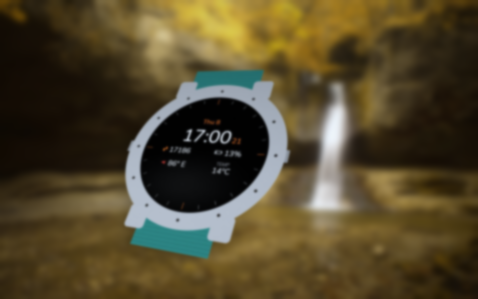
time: 17.00
